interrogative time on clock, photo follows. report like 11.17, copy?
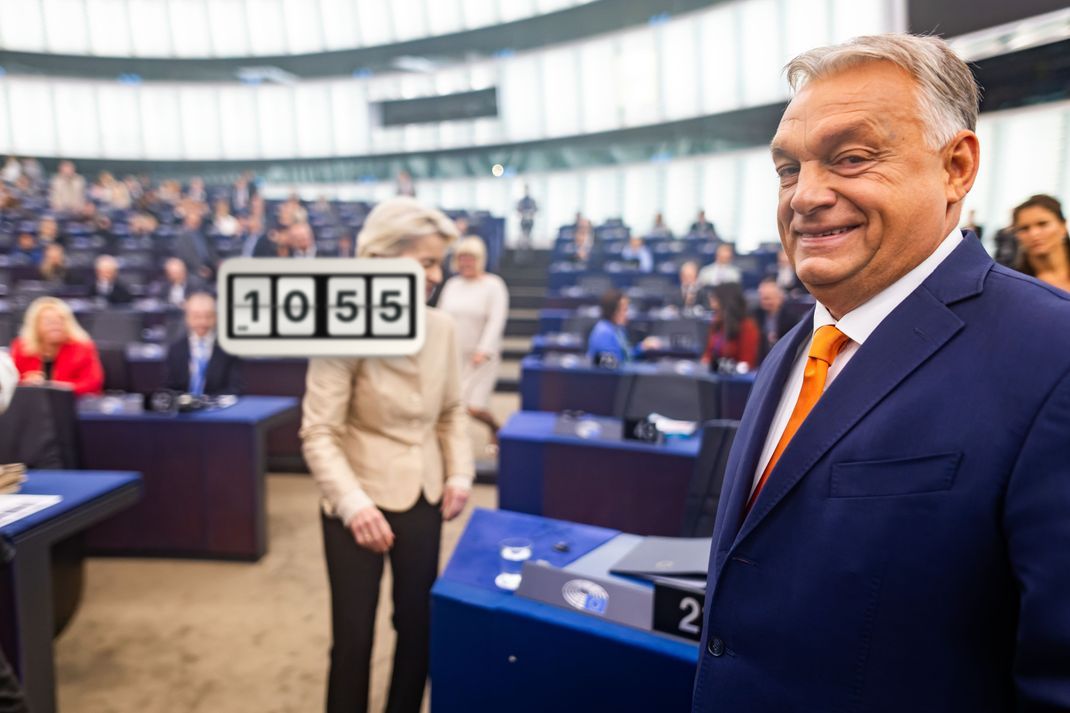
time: 10.55
